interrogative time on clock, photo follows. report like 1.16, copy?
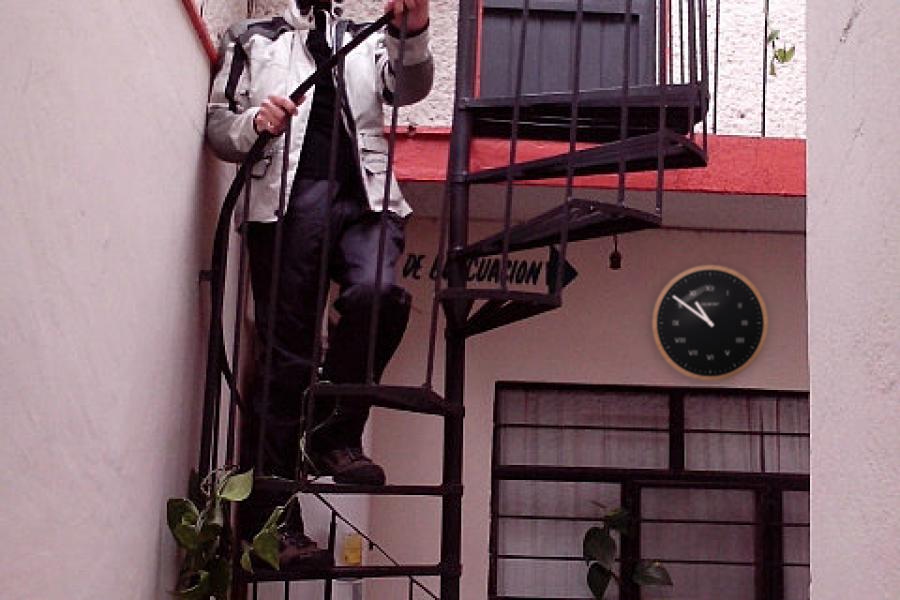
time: 10.51
